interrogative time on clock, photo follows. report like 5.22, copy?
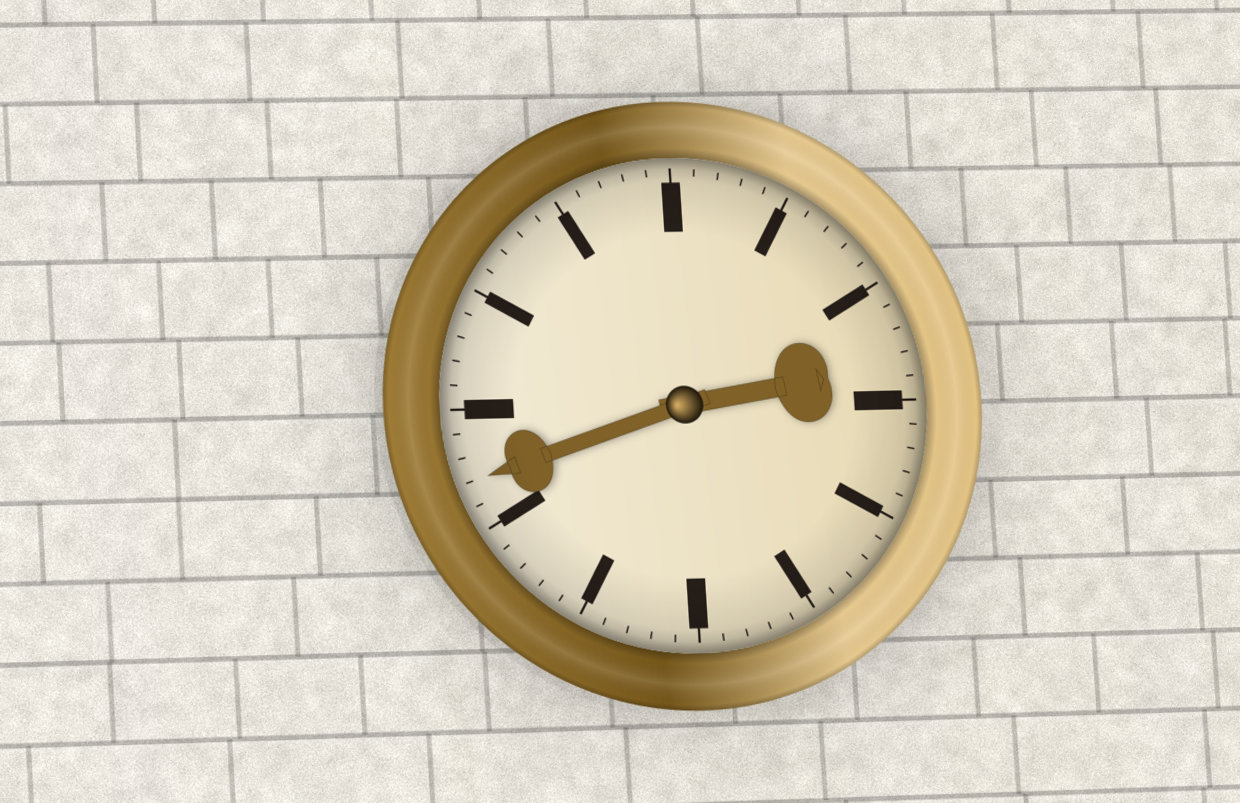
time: 2.42
